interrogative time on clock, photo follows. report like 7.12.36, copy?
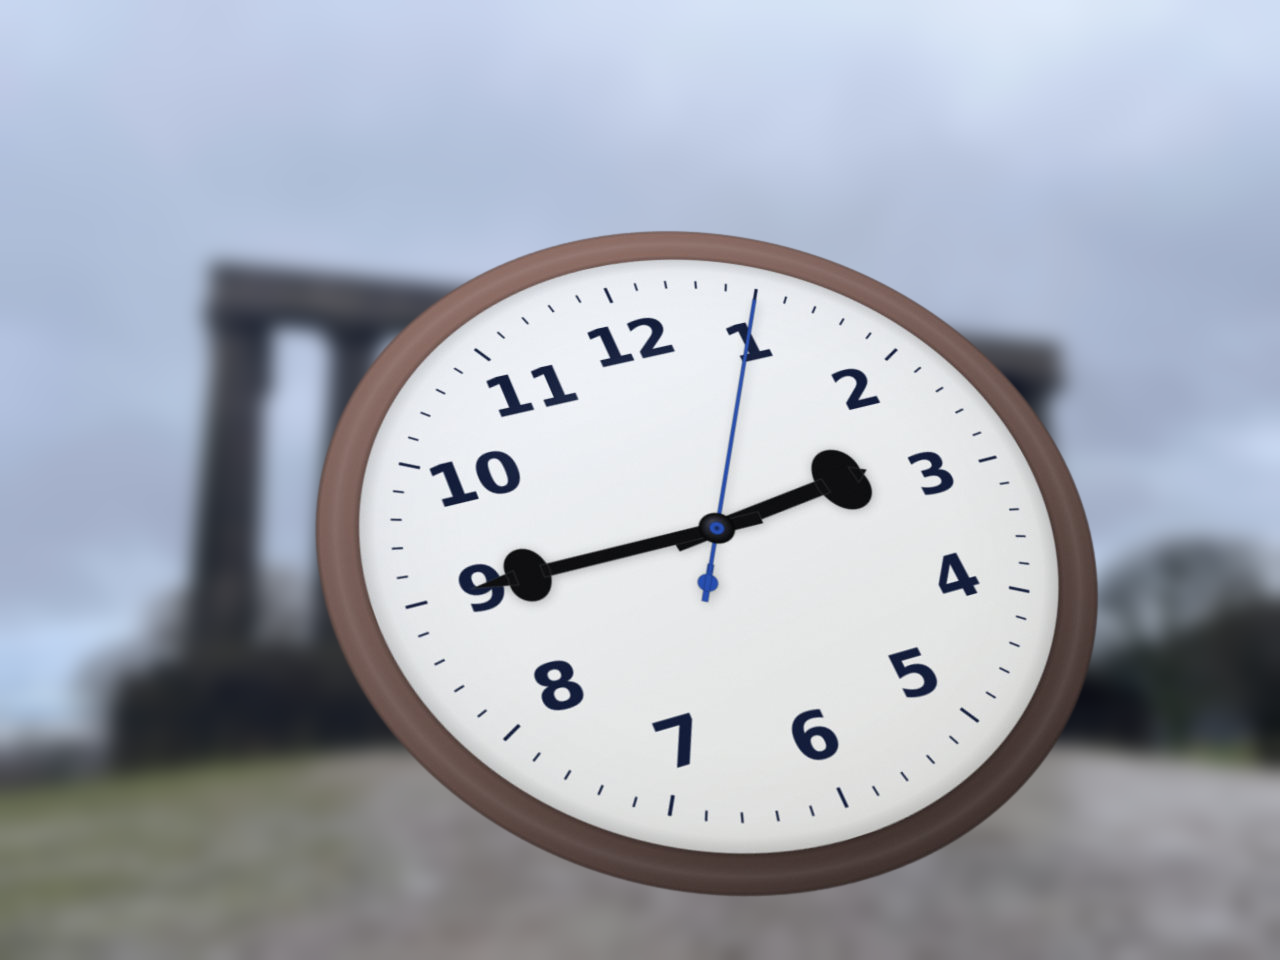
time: 2.45.05
